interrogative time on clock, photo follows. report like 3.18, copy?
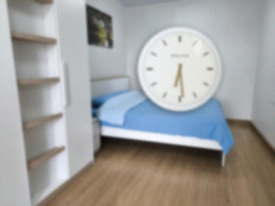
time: 6.29
